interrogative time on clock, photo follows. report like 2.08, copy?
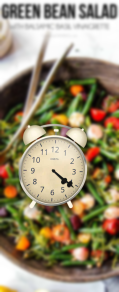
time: 4.21
